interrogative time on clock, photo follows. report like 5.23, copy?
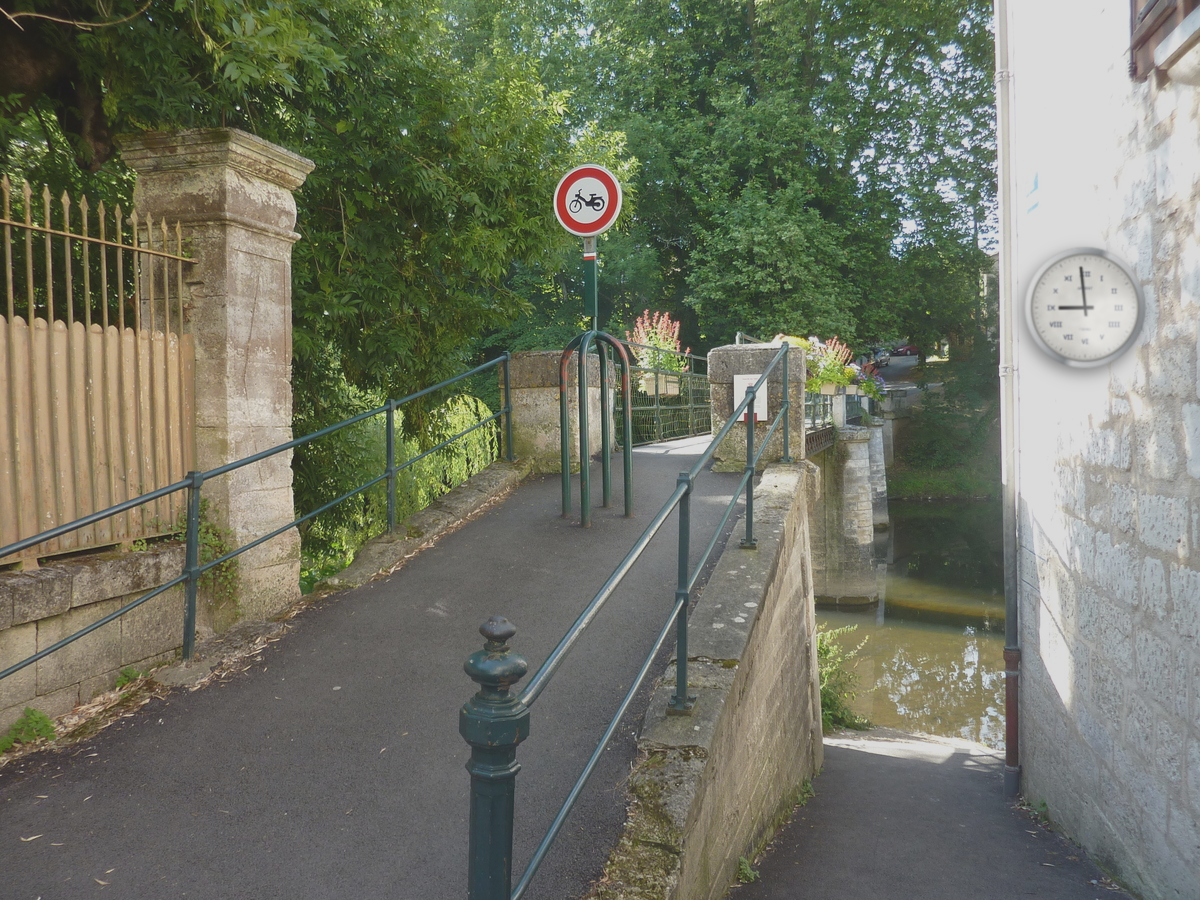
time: 8.59
